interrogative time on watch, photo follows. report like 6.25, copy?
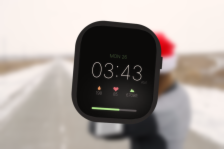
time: 3.43
